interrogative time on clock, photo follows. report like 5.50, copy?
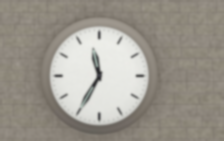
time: 11.35
